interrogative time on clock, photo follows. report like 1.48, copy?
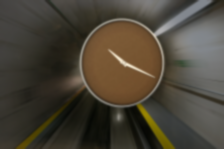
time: 10.19
